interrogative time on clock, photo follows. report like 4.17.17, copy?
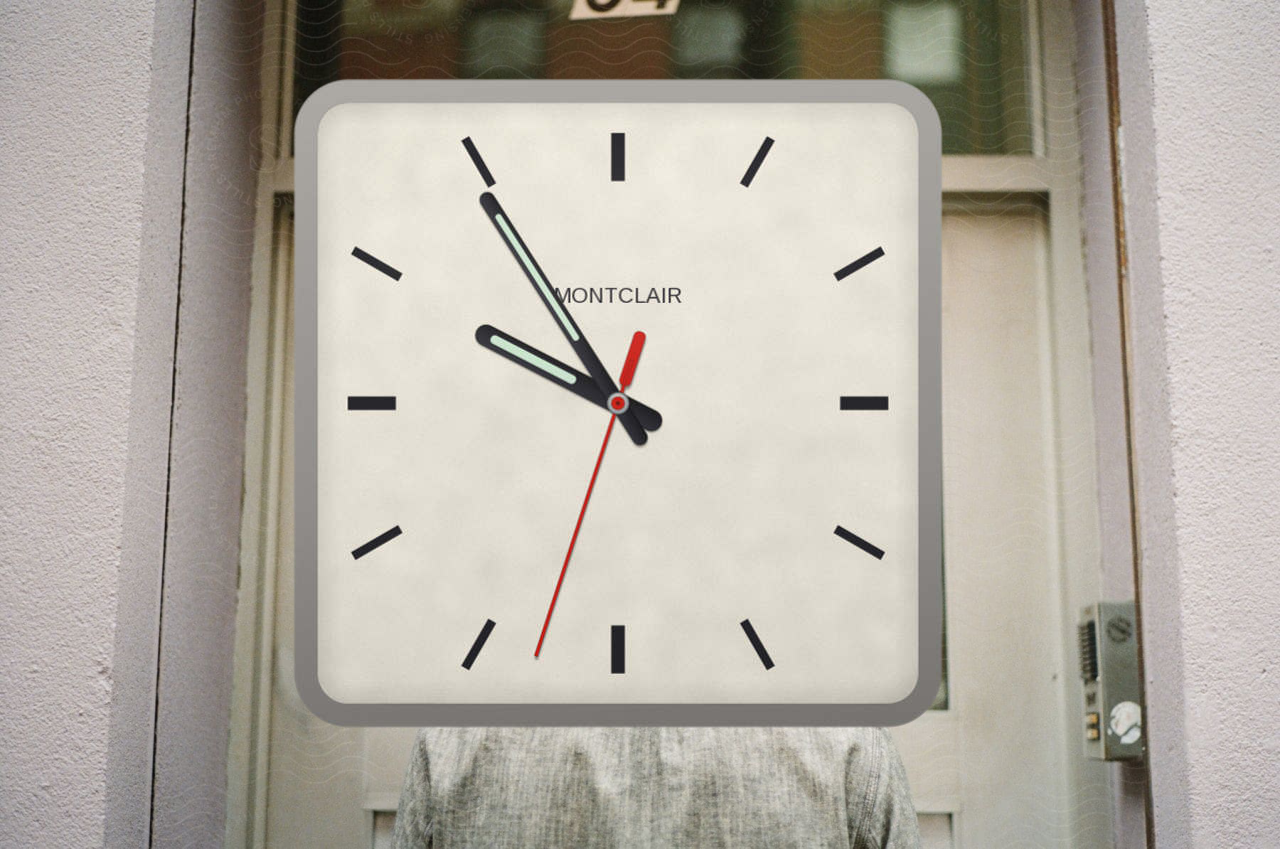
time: 9.54.33
